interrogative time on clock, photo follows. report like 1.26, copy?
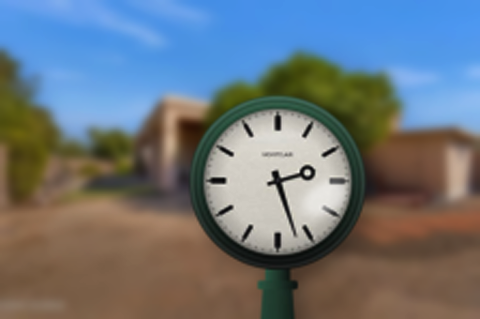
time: 2.27
